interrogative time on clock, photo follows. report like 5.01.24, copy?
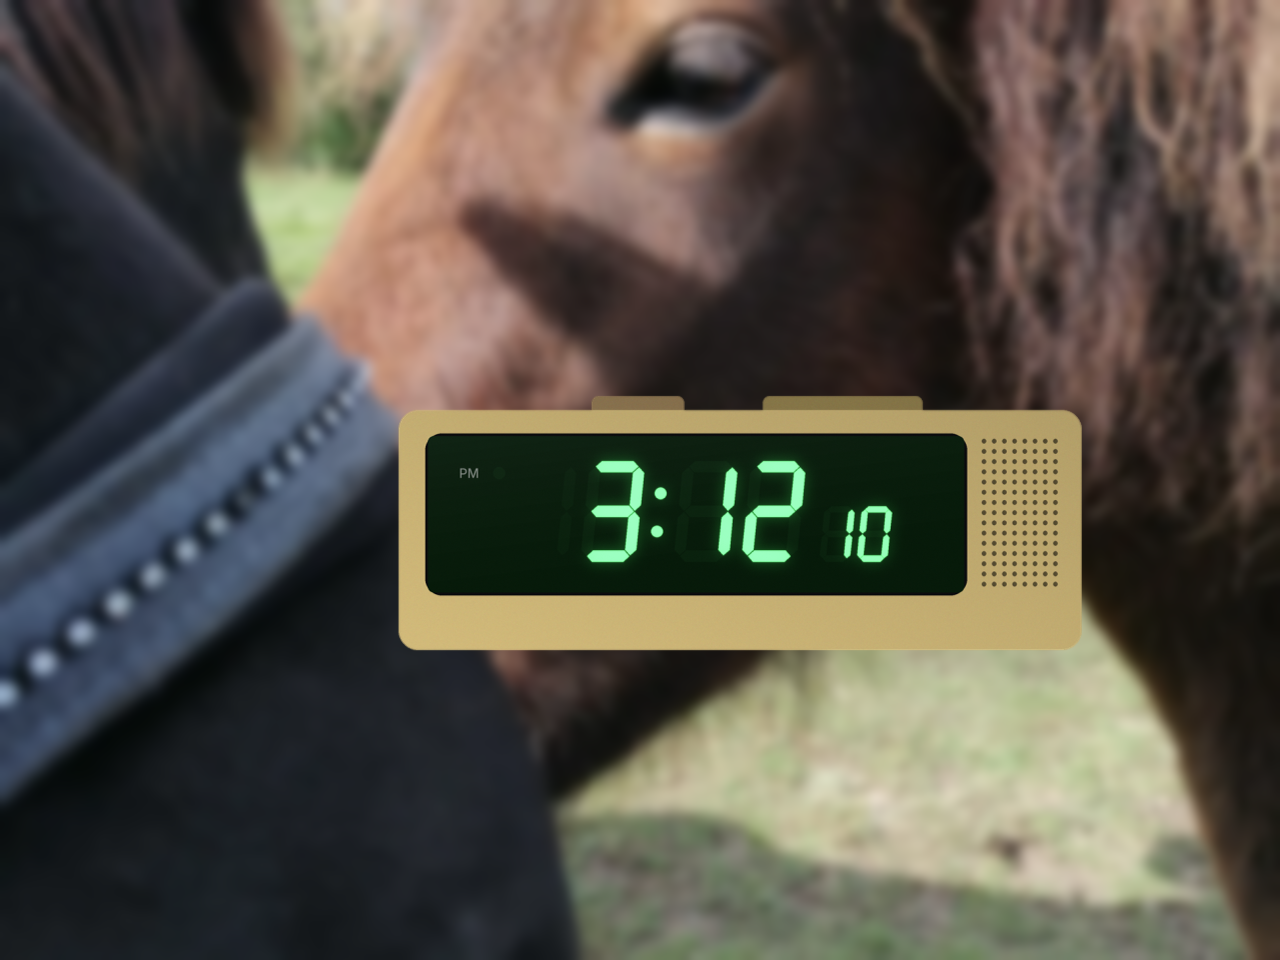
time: 3.12.10
